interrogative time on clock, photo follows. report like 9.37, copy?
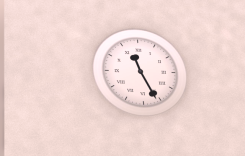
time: 11.26
